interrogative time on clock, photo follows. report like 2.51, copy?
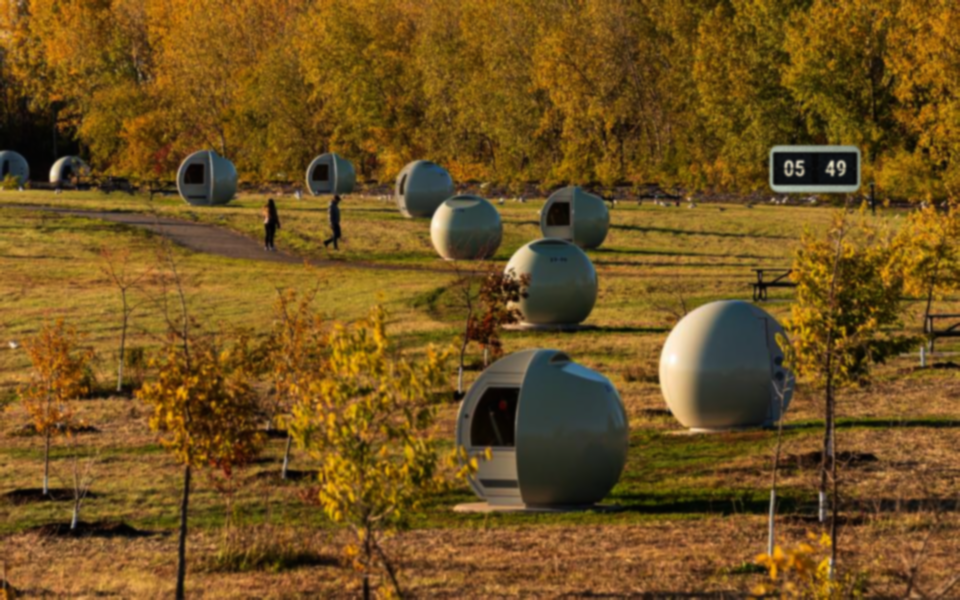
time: 5.49
